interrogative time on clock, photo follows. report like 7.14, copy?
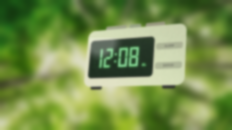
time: 12.08
